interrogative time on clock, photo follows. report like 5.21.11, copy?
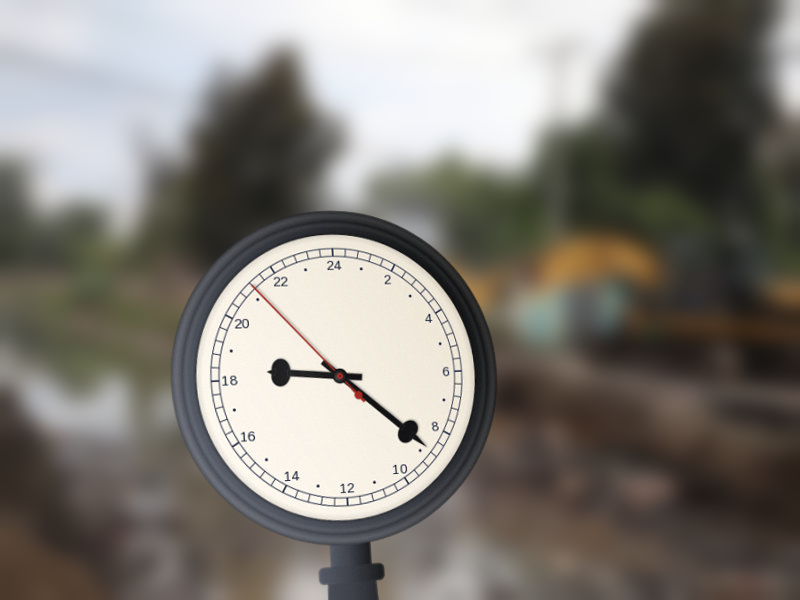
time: 18.21.53
